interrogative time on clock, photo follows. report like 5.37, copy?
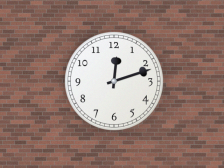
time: 12.12
